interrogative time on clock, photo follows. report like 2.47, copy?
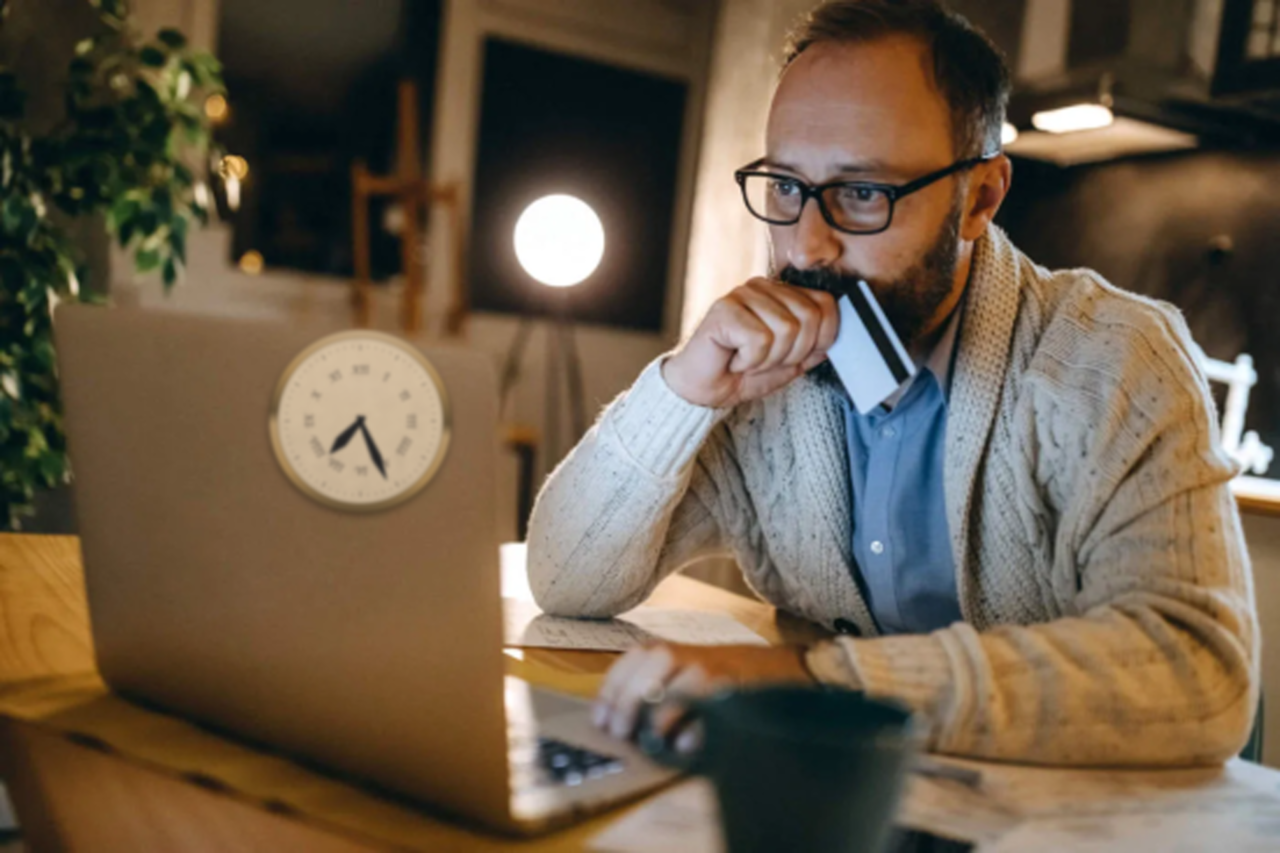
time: 7.26
